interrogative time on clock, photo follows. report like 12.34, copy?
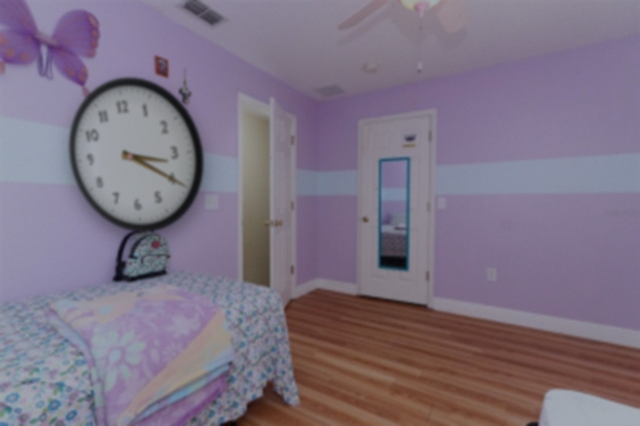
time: 3.20
